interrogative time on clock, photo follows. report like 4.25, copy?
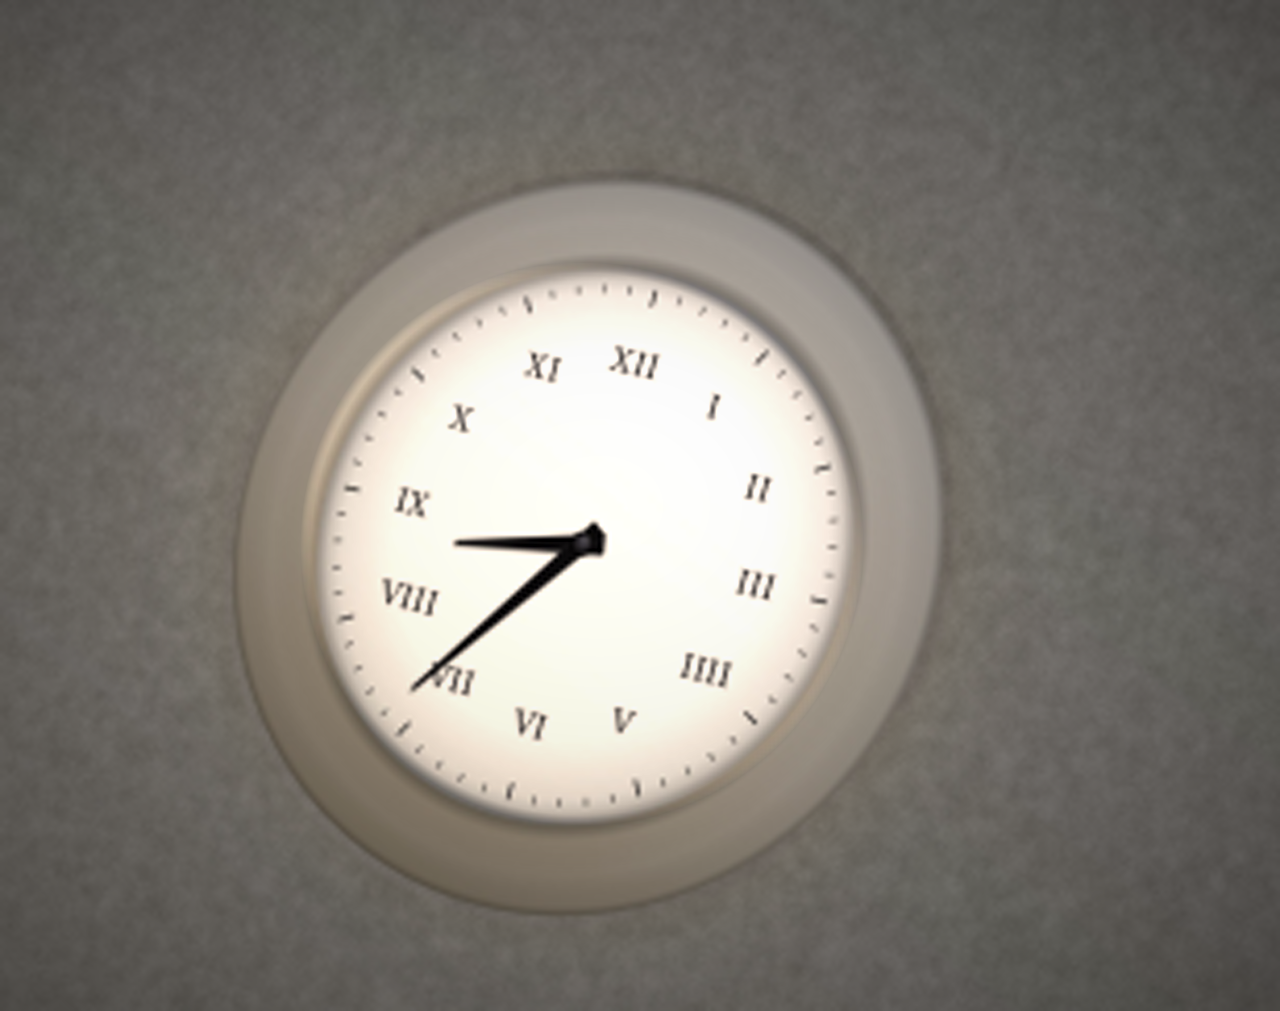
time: 8.36
